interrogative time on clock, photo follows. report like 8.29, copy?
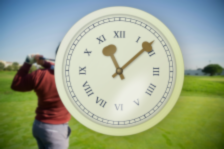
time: 11.08
